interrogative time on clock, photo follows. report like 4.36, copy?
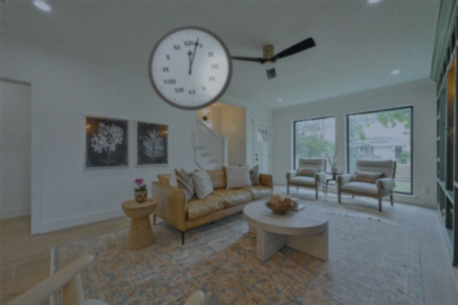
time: 12.03
